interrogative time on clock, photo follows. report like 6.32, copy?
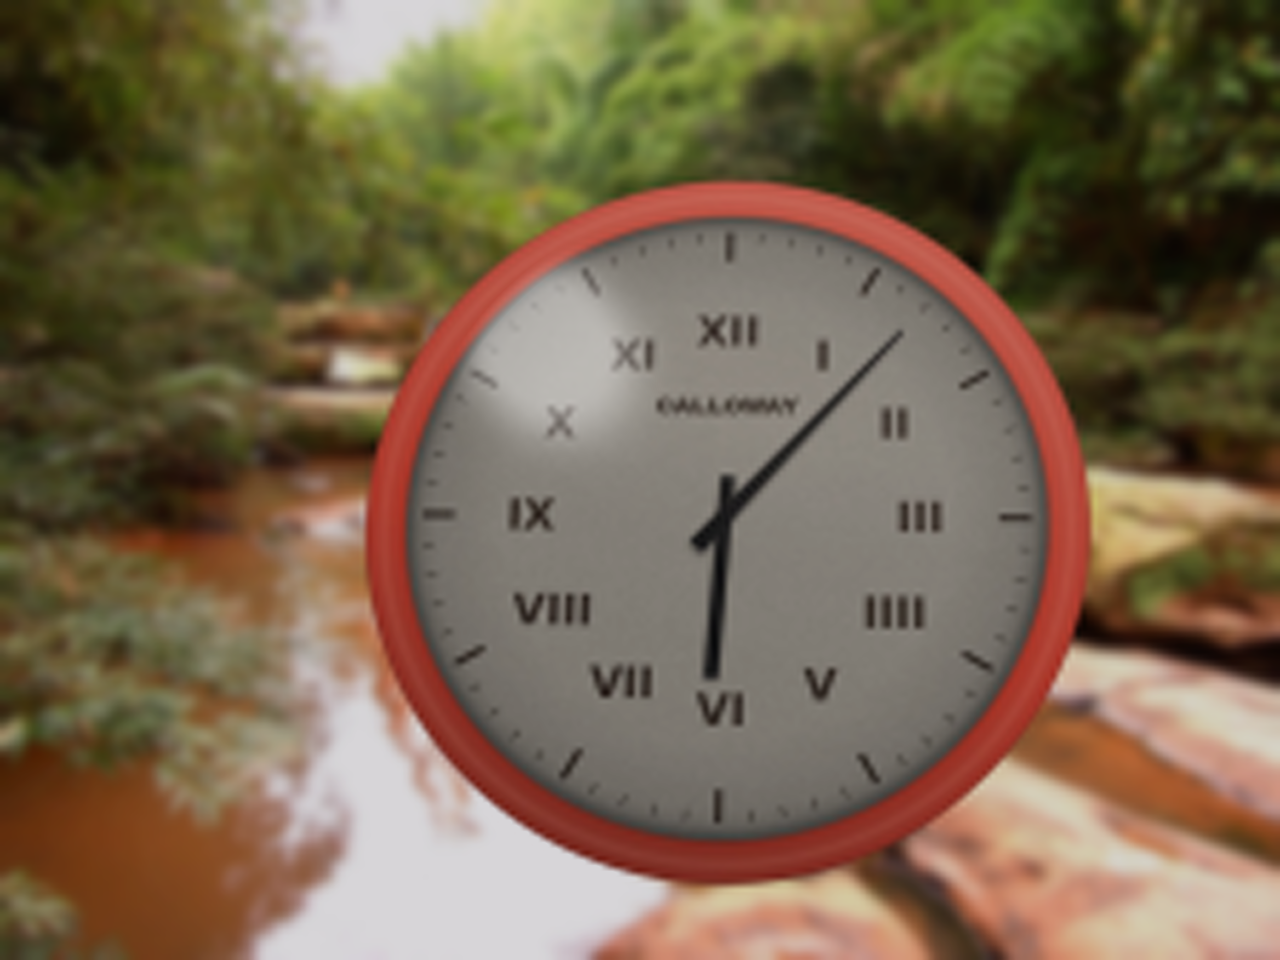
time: 6.07
